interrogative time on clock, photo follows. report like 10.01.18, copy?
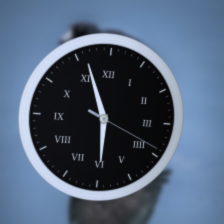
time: 5.56.19
